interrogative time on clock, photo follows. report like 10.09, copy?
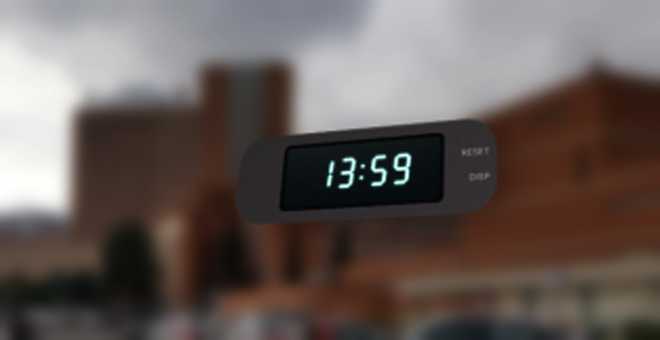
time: 13.59
